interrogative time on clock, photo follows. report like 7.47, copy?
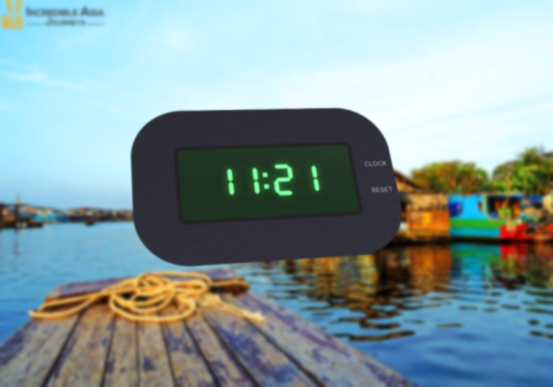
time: 11.21
